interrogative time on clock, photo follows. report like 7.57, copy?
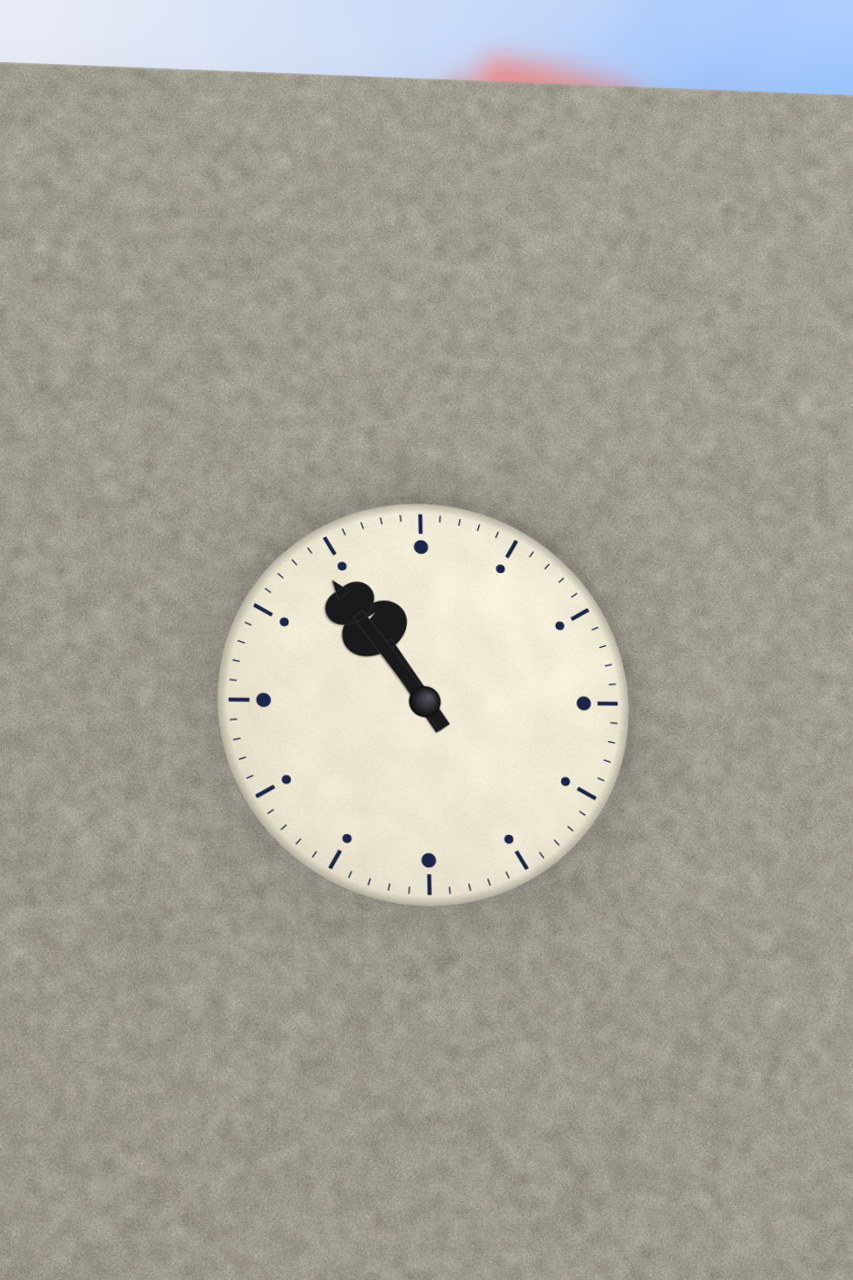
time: 10.54
